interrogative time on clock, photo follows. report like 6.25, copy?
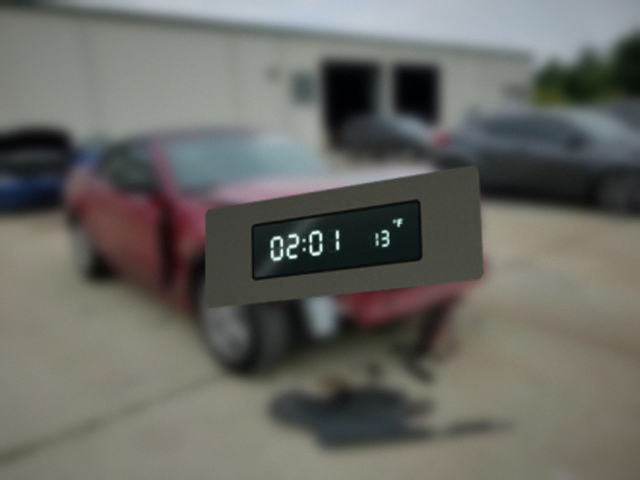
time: 2.01
